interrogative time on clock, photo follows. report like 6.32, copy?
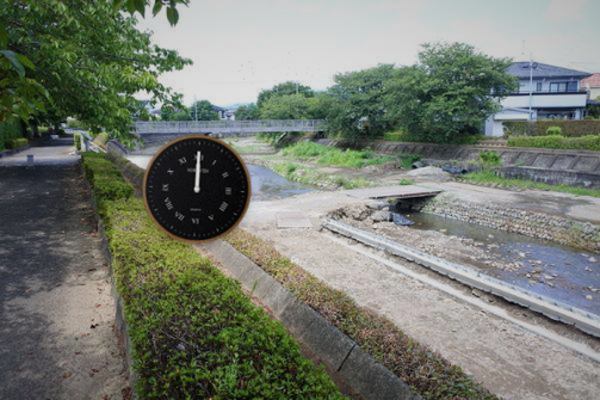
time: 12.00
